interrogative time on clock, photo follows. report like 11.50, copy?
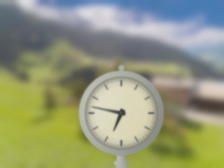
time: 6.47
